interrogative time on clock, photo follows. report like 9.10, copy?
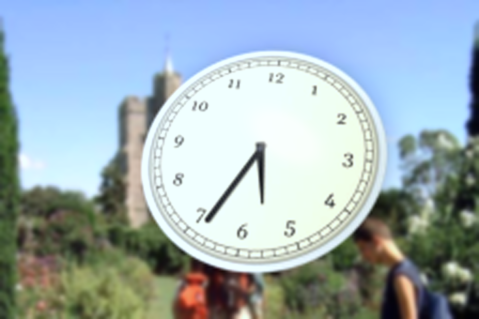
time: 5.34
